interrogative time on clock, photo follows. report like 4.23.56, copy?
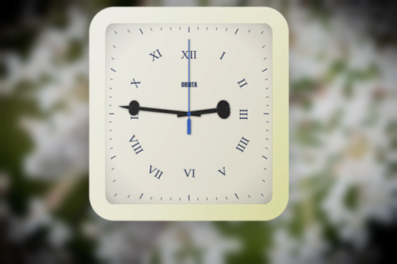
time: 2.46.00
